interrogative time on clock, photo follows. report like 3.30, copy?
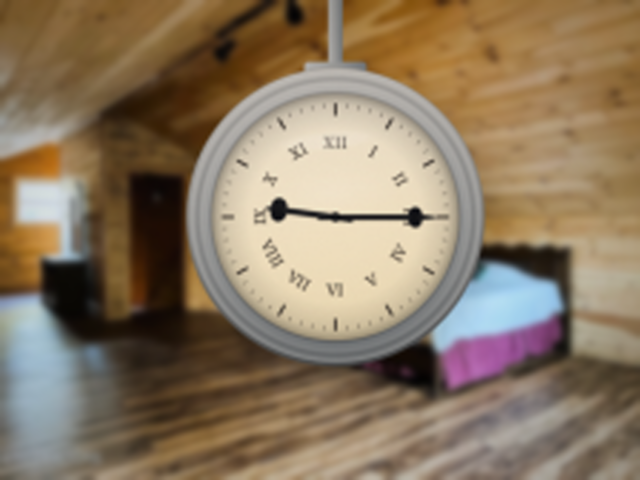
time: 9.15
